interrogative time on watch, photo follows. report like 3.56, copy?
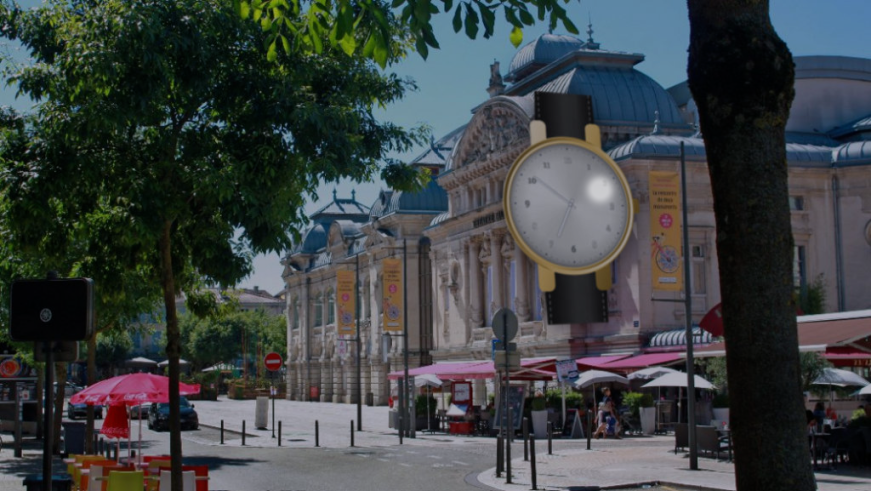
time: 6.51
